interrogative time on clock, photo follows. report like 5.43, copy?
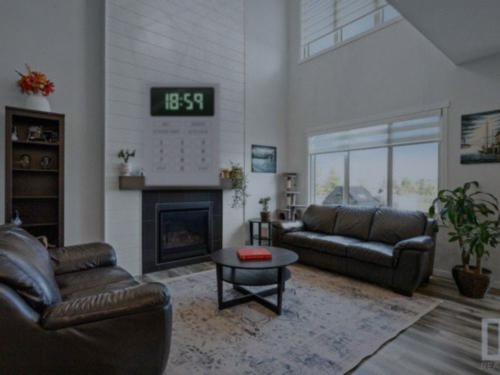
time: 18.59
